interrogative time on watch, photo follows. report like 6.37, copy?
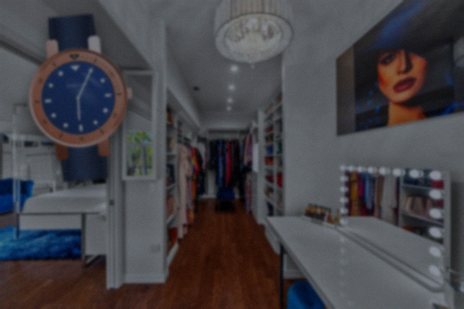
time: 6.05
